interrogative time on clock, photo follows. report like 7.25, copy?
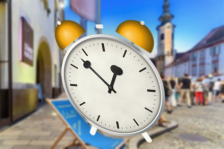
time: 12.53
